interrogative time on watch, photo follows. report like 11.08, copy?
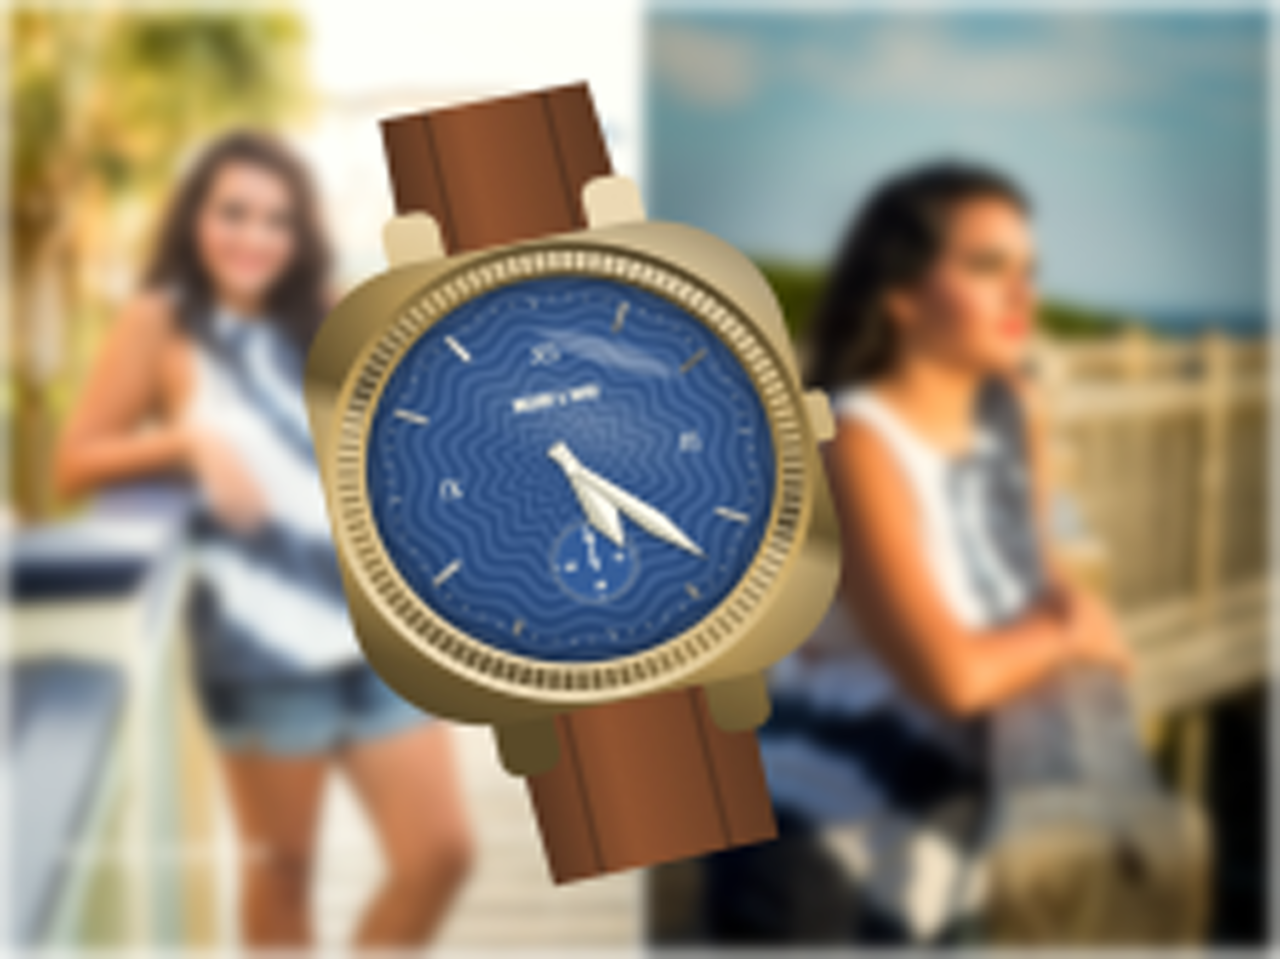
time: 5.23
